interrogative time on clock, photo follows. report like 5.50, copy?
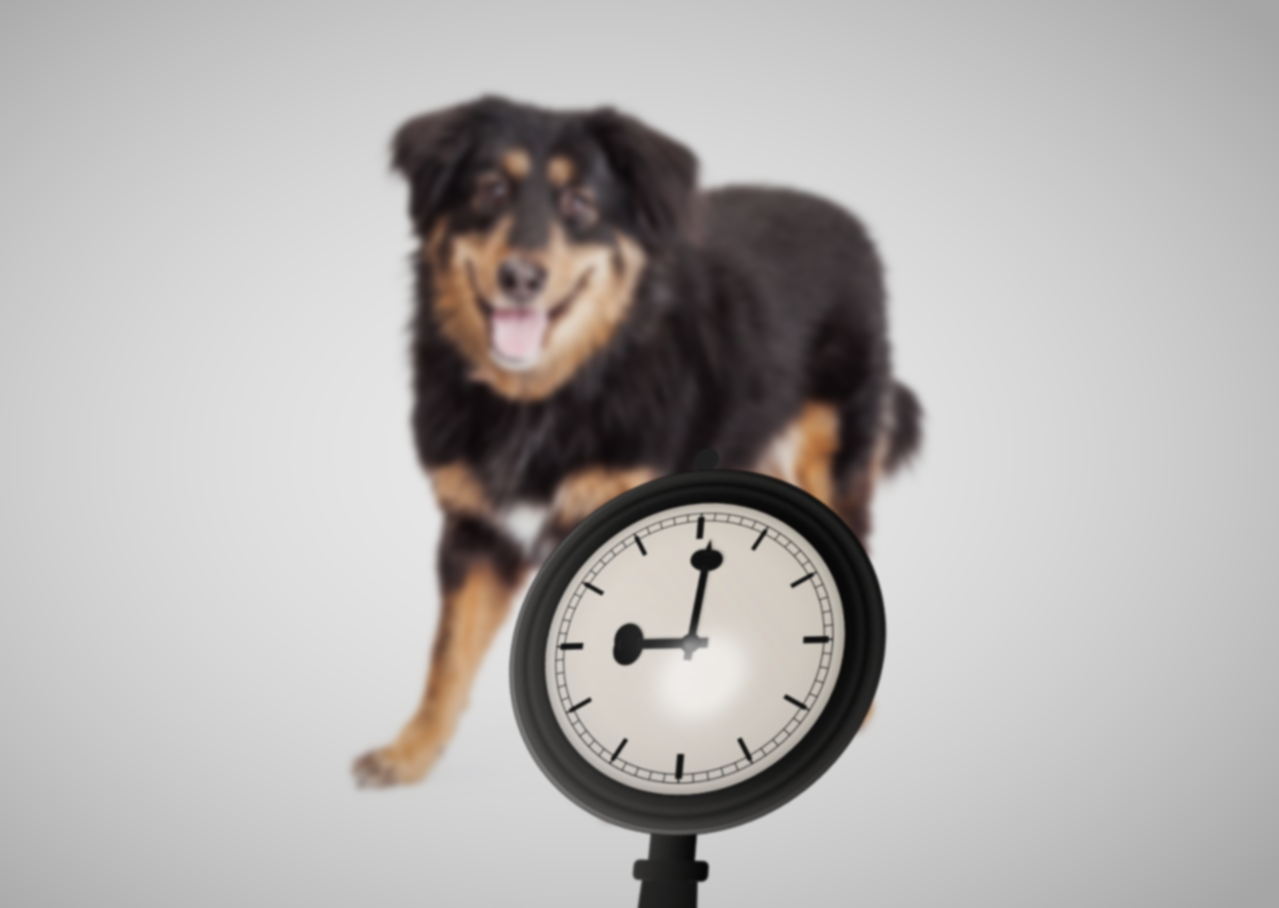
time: 9.01
